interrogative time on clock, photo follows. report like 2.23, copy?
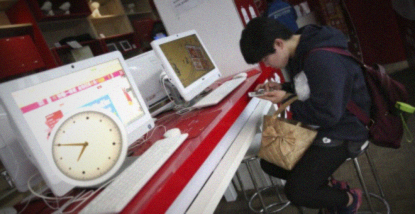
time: 6.45
